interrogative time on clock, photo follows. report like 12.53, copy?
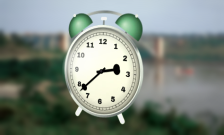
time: 2.38
